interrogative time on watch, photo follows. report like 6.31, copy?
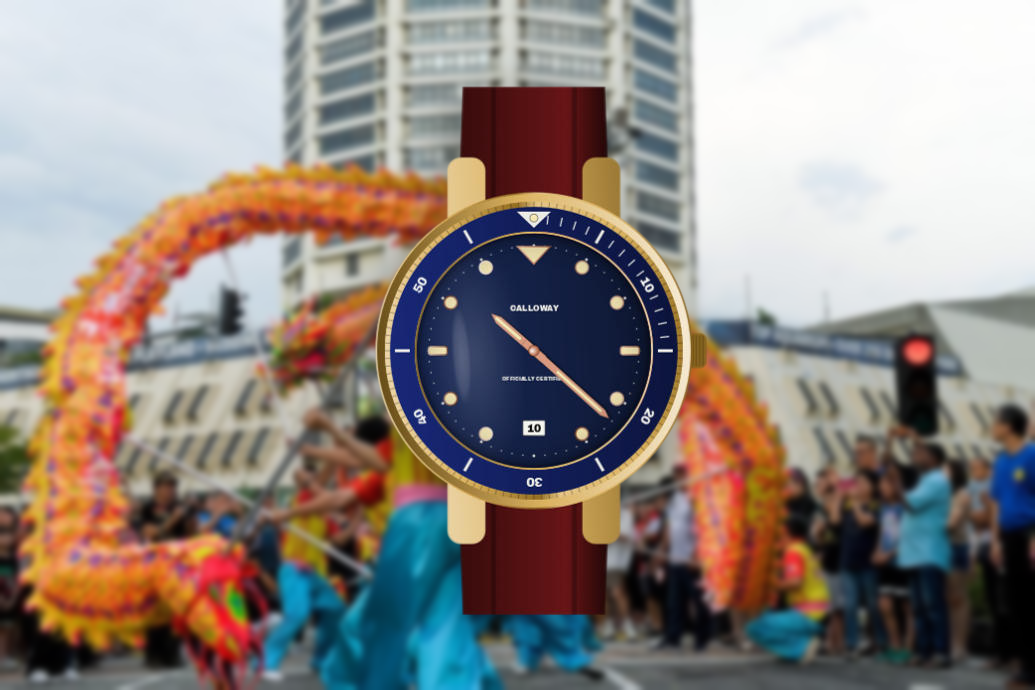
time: 10.22
